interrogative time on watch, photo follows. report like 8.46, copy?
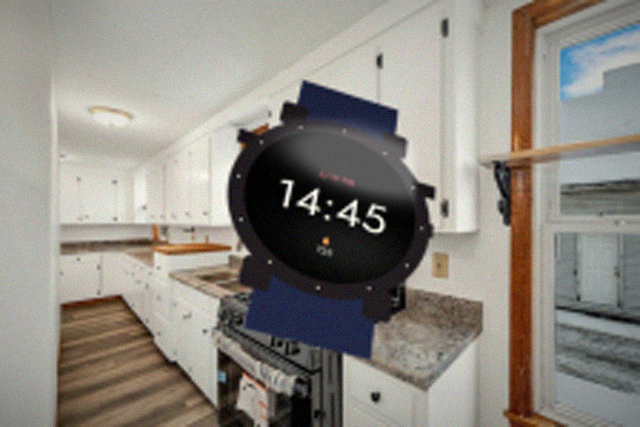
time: 14.45
